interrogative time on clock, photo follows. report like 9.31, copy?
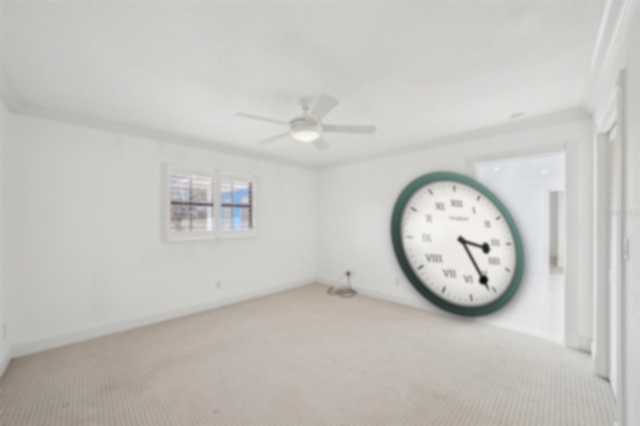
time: 3.26
